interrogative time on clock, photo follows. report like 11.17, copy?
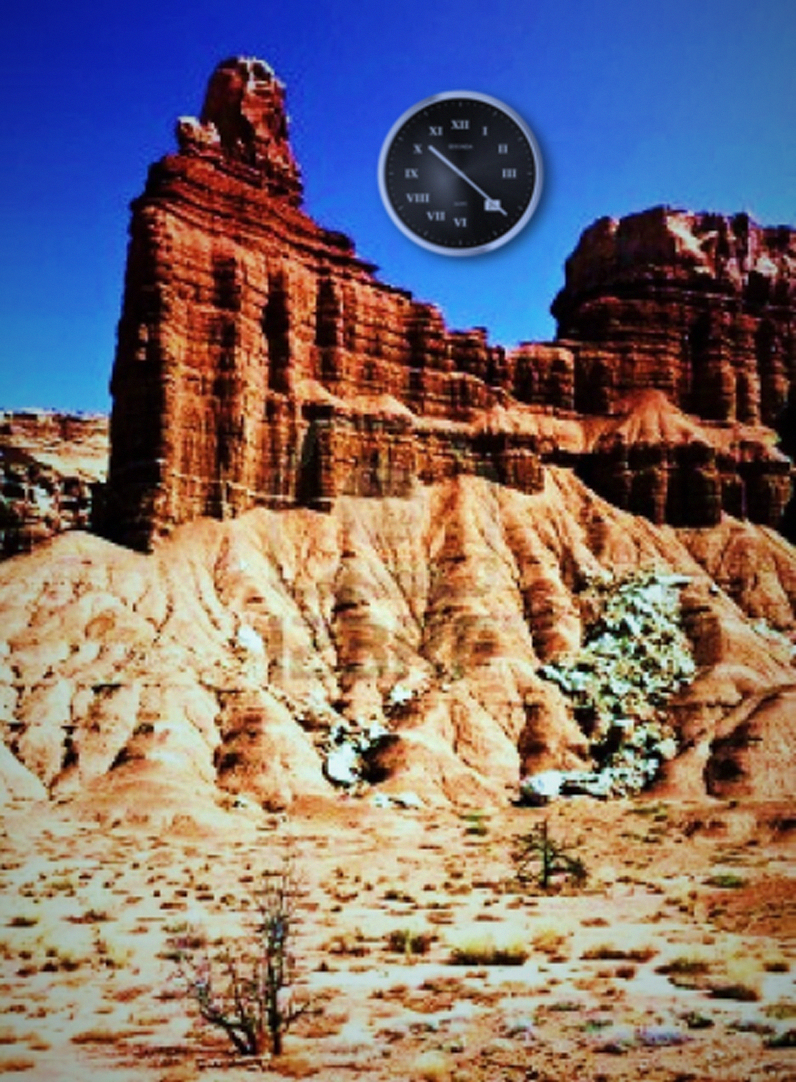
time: 10.22
